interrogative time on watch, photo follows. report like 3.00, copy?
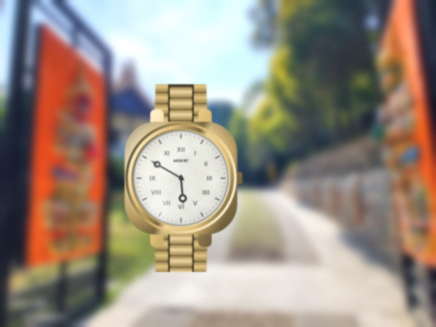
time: 5.50
